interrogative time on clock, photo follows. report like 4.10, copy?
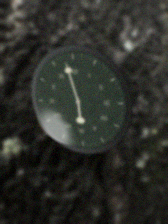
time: 5.58
